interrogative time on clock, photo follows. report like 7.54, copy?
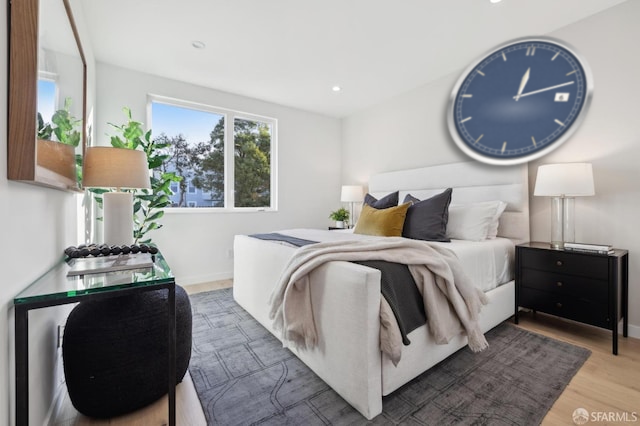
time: 12.12
